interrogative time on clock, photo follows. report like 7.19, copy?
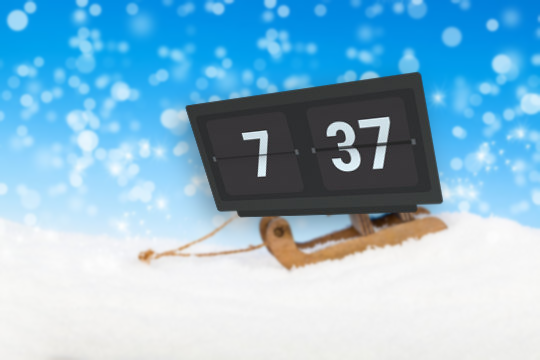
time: 7.37
